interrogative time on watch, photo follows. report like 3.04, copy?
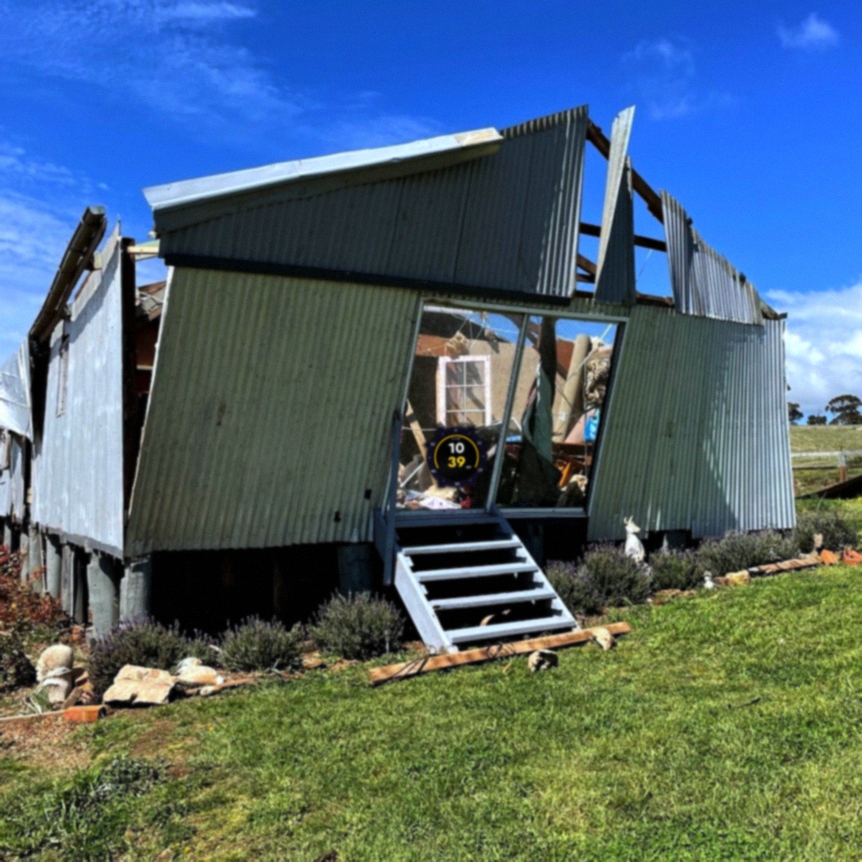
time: 10.39
